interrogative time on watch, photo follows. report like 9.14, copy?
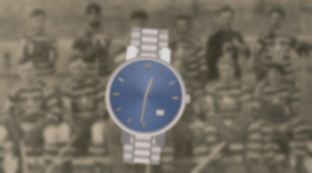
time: 12.31
